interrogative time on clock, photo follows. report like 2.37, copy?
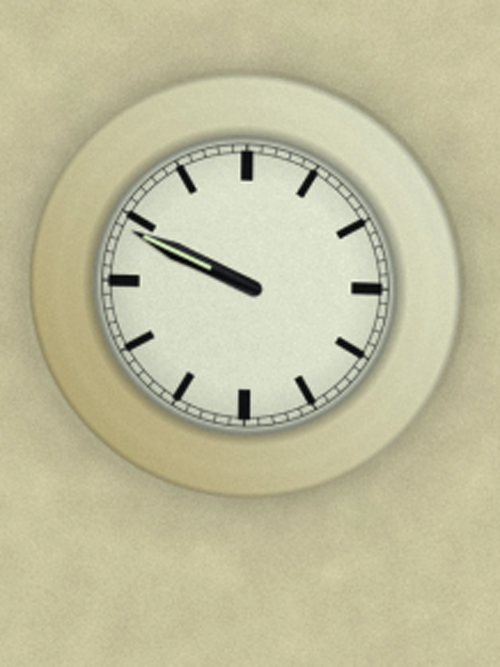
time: 9.49
